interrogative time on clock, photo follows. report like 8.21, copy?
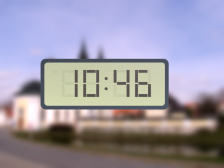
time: 10.46
